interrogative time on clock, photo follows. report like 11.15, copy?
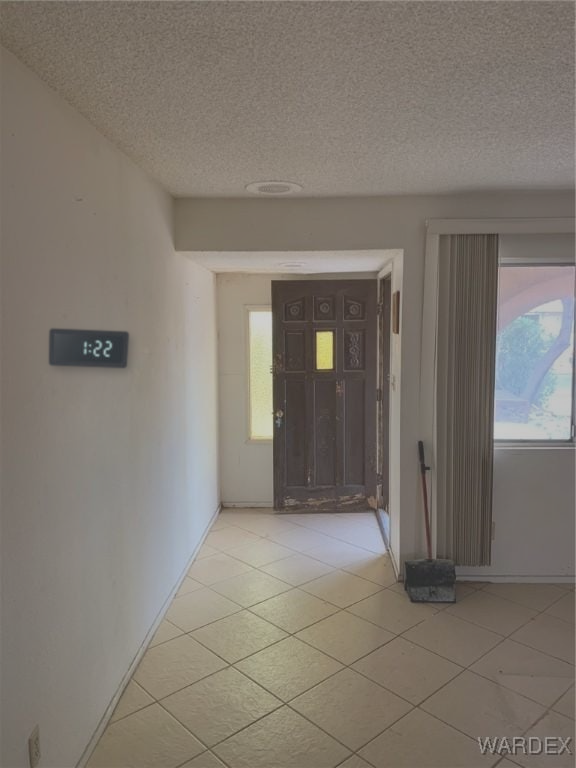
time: 1.22
